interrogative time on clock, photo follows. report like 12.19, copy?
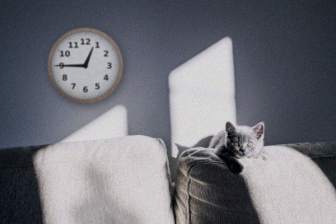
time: 12.45
